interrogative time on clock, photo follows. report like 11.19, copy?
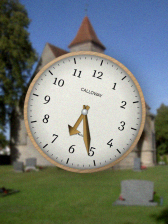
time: 6.26
